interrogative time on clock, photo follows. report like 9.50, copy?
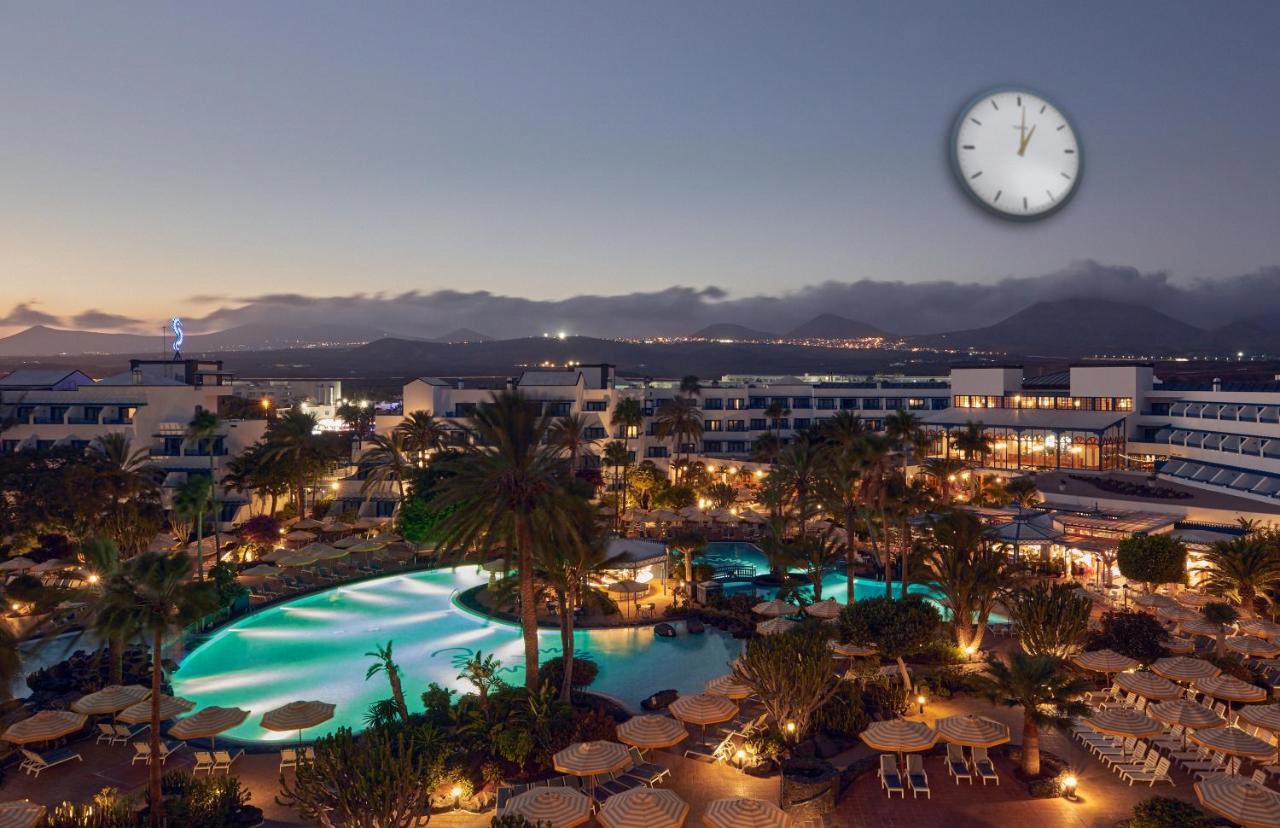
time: 1.01
